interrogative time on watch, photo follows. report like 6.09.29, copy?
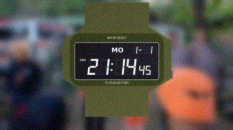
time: 21.14.45
